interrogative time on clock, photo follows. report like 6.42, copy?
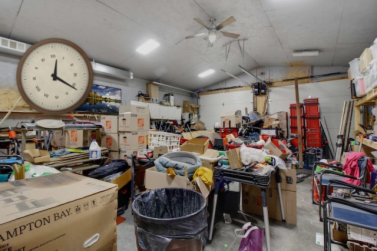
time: 12.21
